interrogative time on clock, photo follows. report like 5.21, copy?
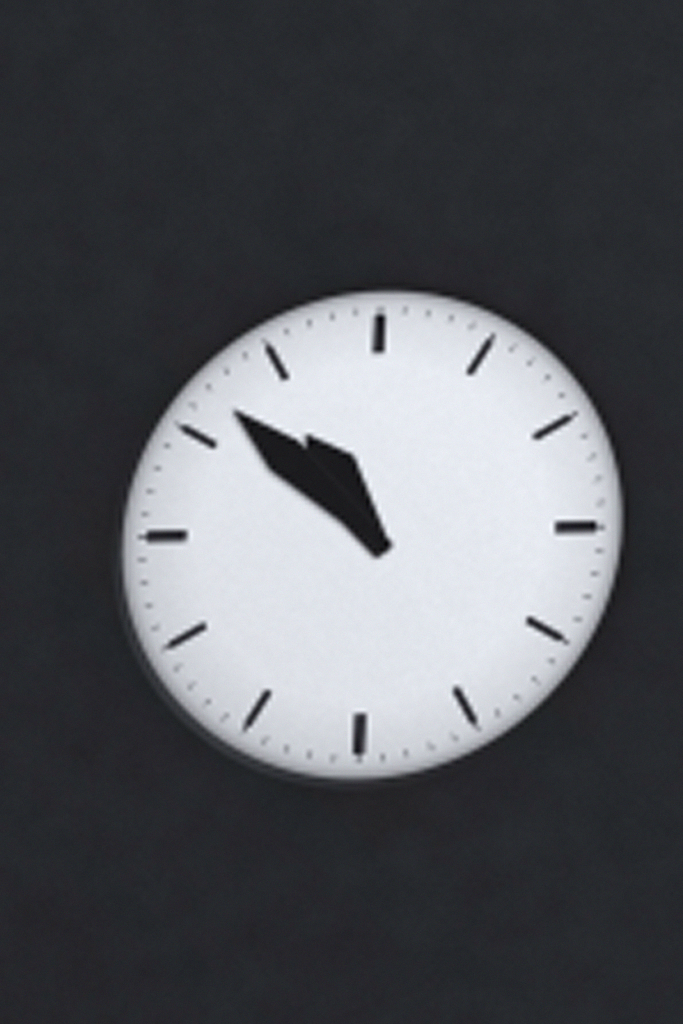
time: 10.52
